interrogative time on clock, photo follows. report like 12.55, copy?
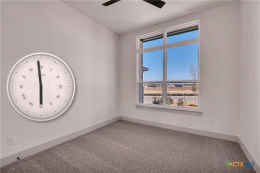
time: 5.59
